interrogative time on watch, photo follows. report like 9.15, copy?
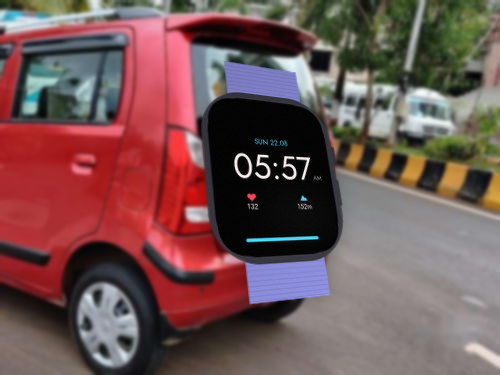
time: 5.57
